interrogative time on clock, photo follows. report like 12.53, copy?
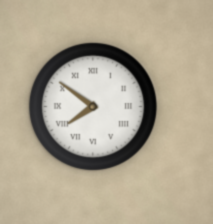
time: 7.51
